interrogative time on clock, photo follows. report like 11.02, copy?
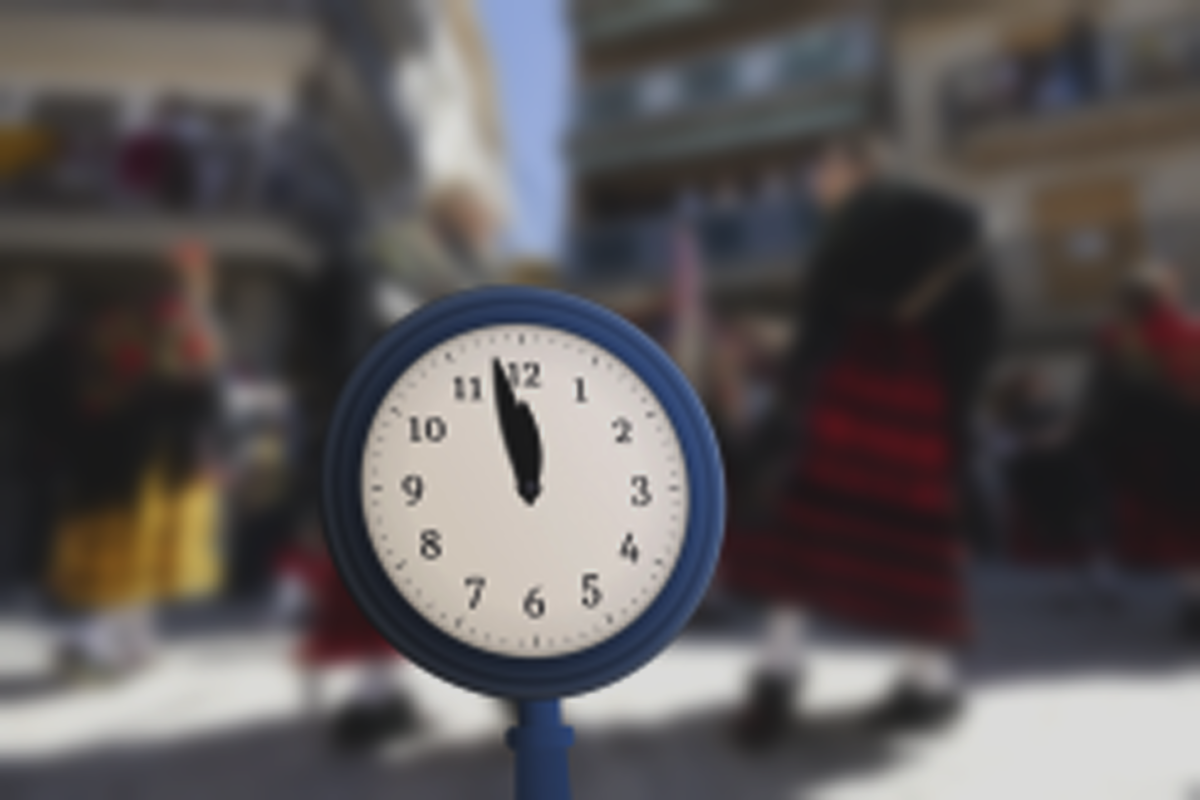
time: 11.58
